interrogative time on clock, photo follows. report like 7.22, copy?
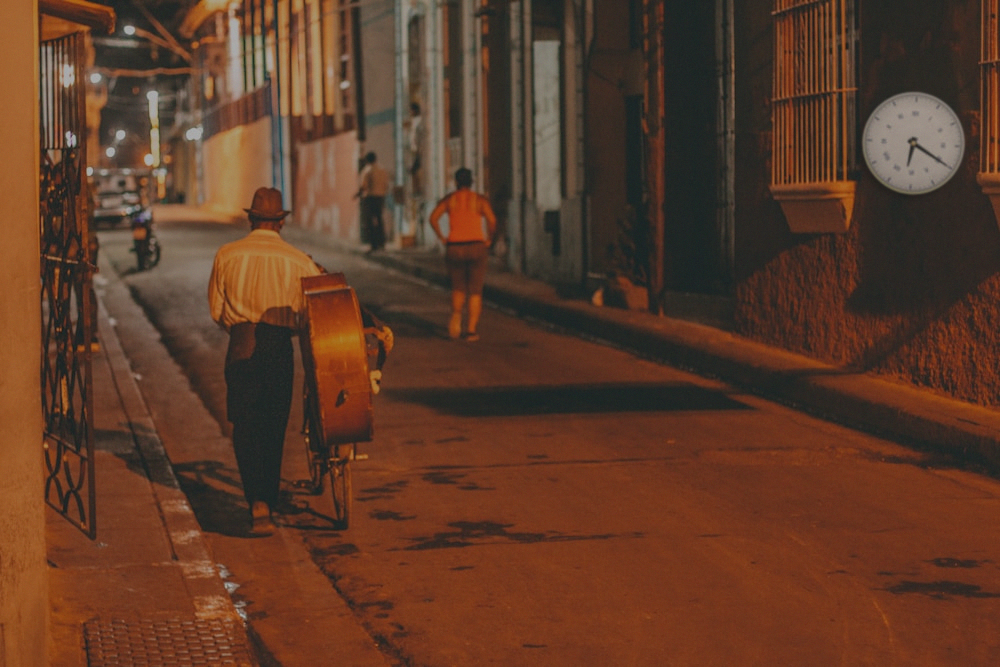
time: 6.20
